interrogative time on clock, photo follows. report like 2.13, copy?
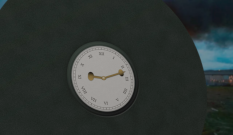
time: 9.12
